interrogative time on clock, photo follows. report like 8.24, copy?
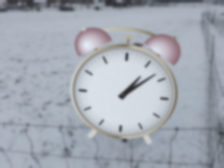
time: 1.08
